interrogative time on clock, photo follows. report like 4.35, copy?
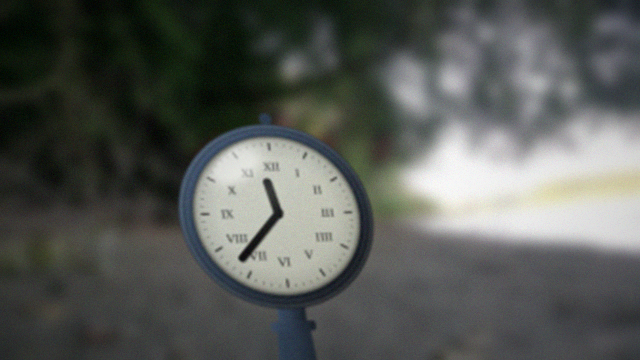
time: 11.37
